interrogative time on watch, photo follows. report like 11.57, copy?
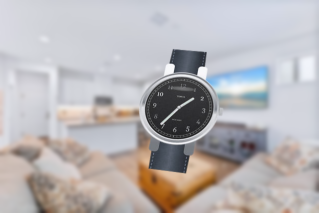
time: 1.36
